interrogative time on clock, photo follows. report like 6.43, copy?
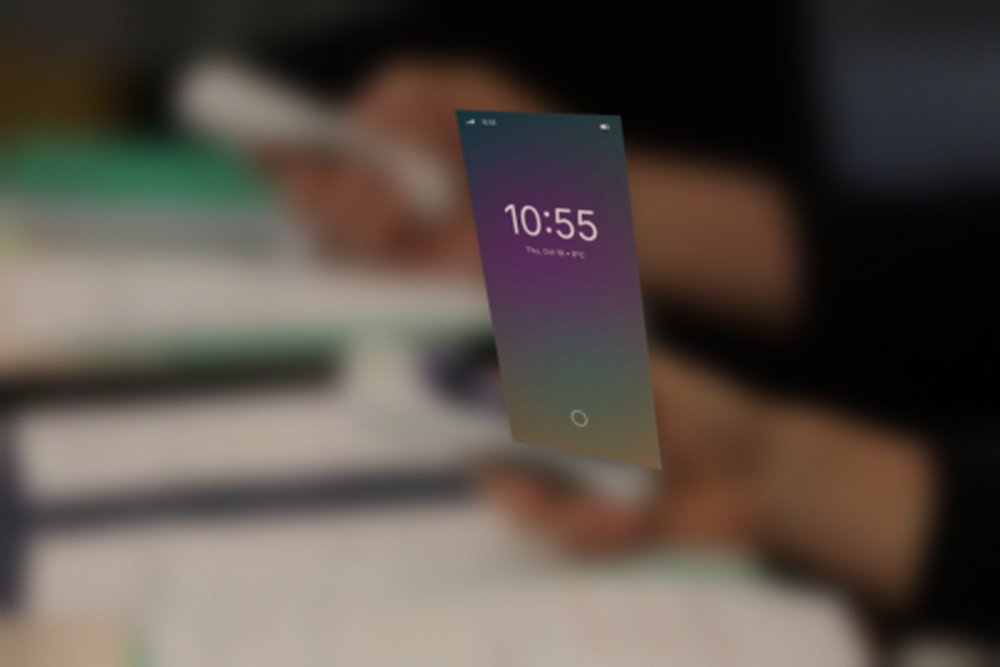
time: 10.55
